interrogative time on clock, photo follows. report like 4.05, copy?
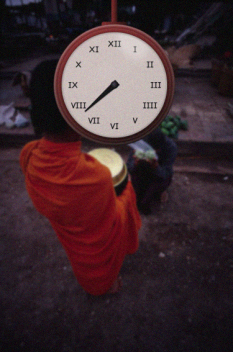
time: 7.38
